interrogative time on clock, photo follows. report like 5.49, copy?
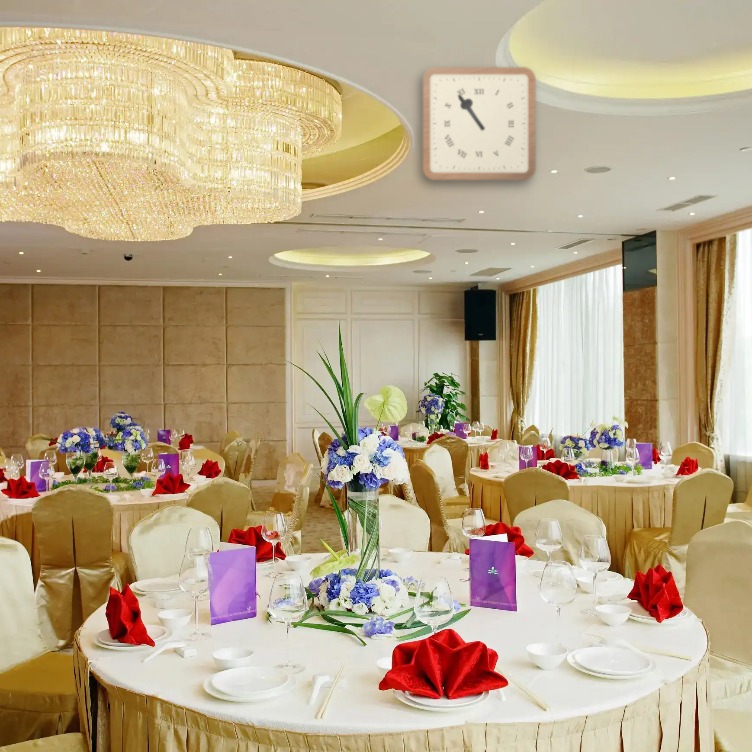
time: 10.54
